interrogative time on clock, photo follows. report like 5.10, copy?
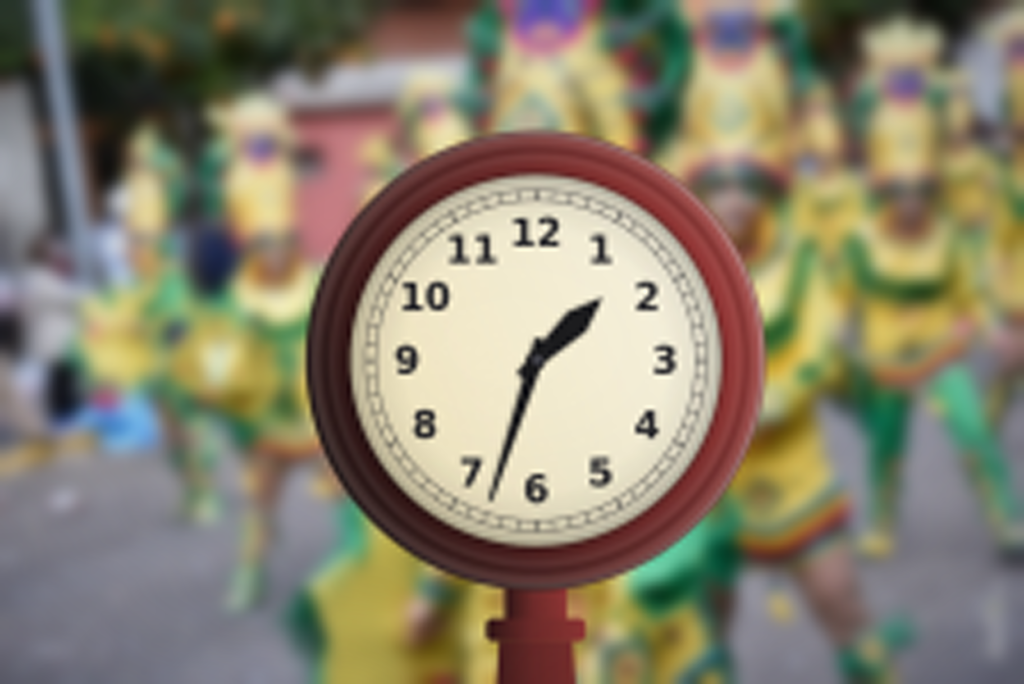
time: 1.33
